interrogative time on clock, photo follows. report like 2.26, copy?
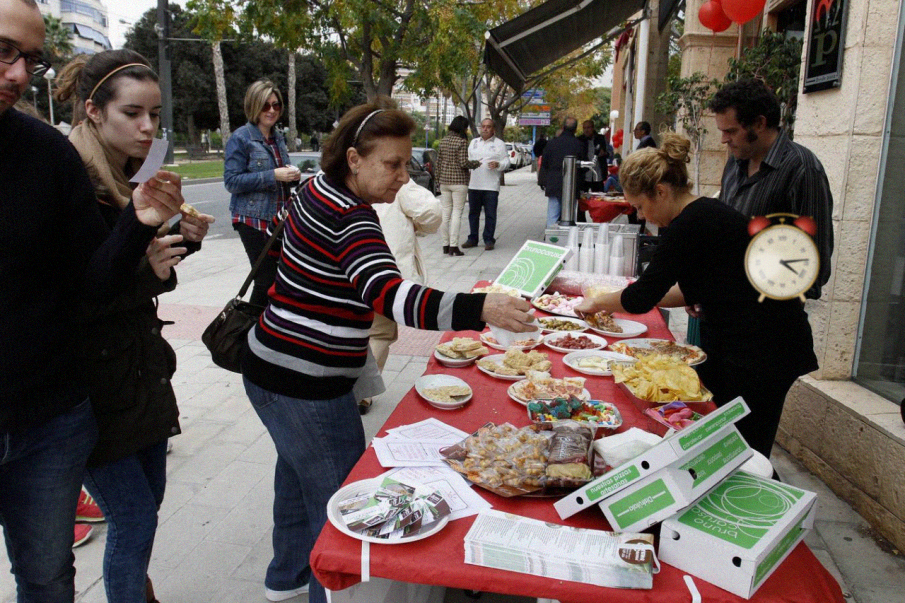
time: 4.14
